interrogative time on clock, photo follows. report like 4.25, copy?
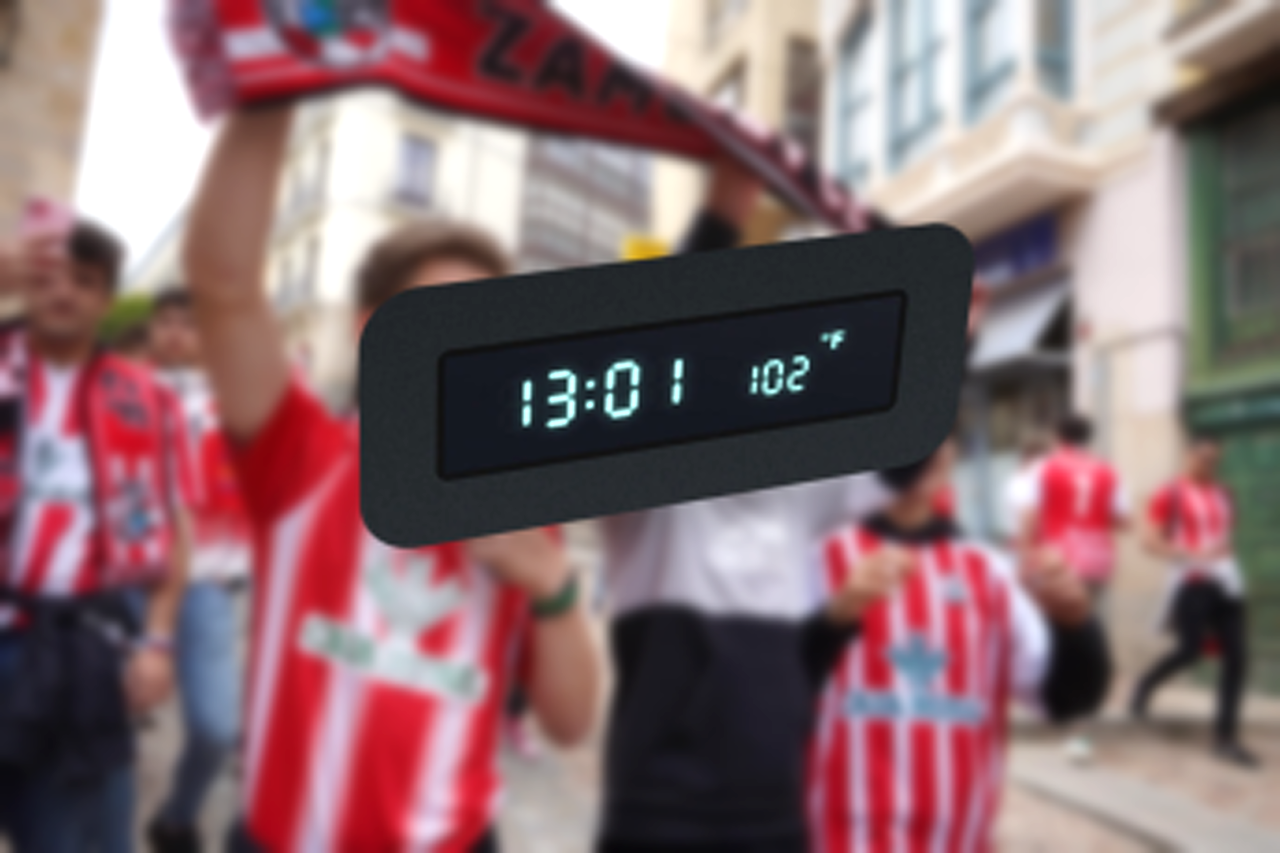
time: 13.01
